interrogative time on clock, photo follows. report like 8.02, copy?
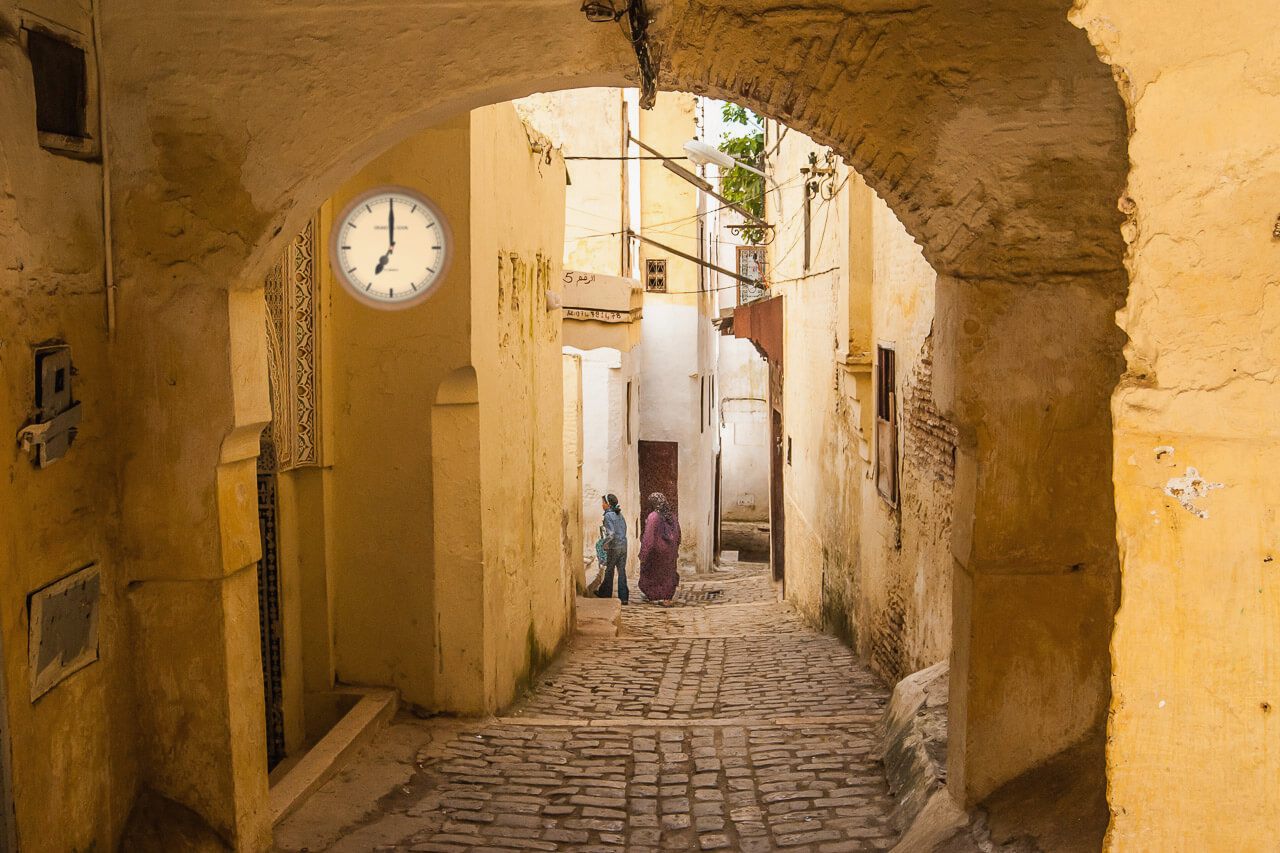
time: 7.00
